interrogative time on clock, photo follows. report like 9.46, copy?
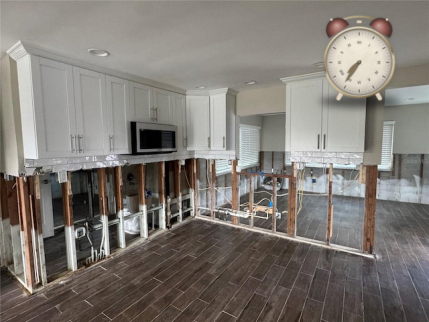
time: 7.36
